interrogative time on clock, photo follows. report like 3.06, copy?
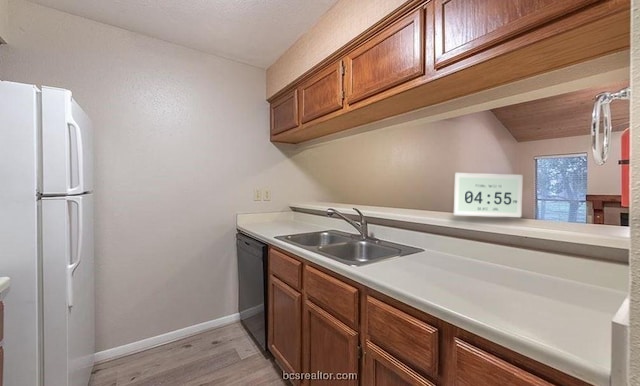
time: 4.55
